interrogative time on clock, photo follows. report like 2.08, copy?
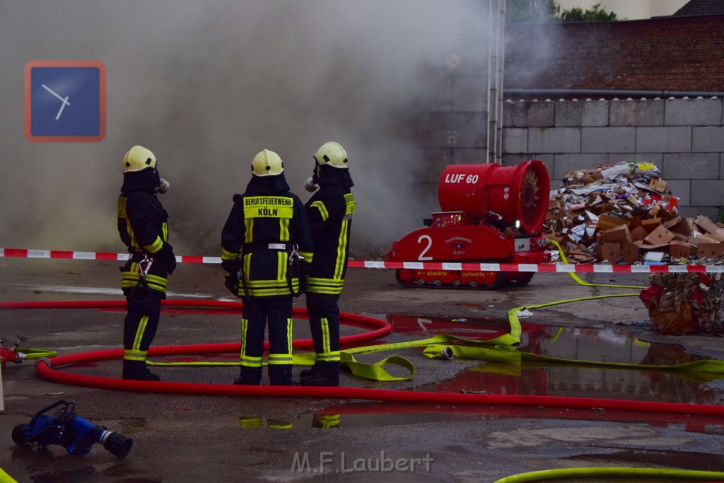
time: 6.51
